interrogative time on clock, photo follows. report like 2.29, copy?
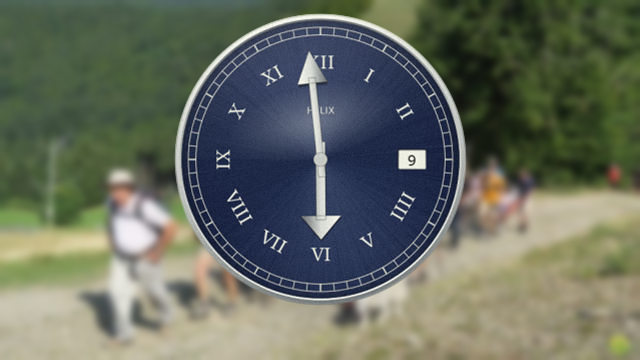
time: 5.59
